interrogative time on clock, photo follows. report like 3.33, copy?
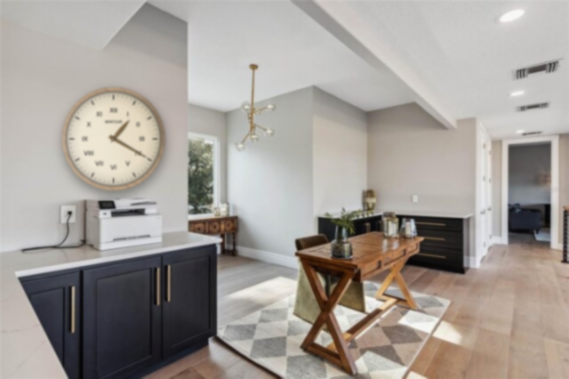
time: 1.20
